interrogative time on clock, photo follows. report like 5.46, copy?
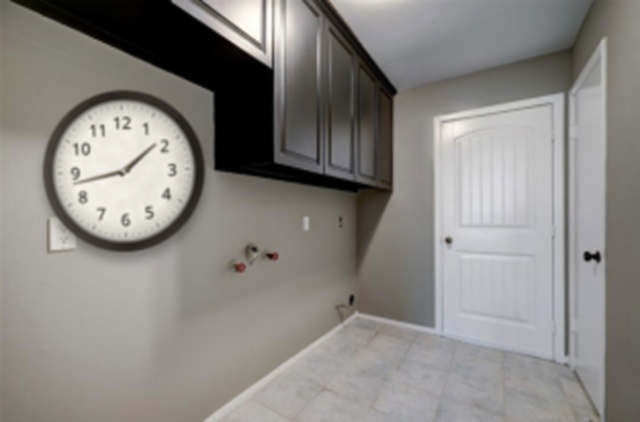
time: 1.43
